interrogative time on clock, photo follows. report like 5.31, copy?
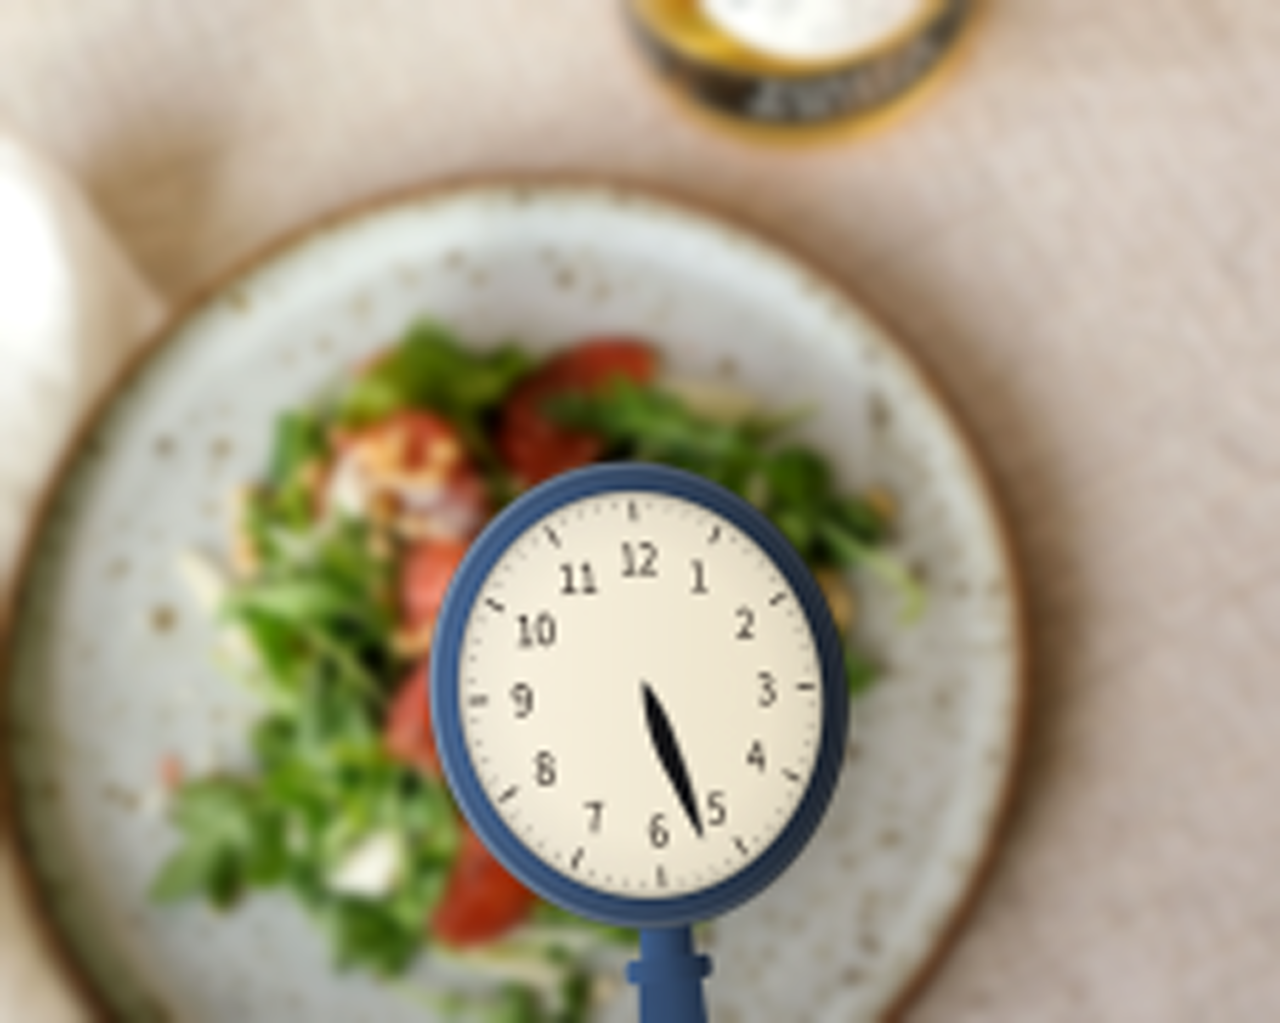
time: 5.27
